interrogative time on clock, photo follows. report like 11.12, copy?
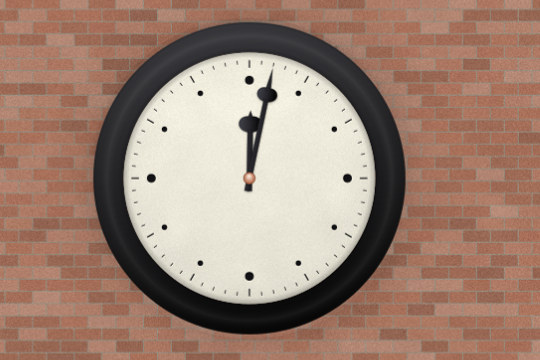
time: 12.02
